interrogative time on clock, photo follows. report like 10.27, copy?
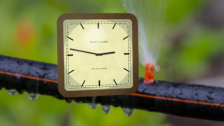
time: 2.47
